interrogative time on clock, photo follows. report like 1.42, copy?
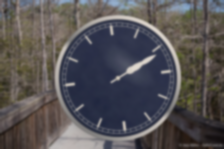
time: 2.11
